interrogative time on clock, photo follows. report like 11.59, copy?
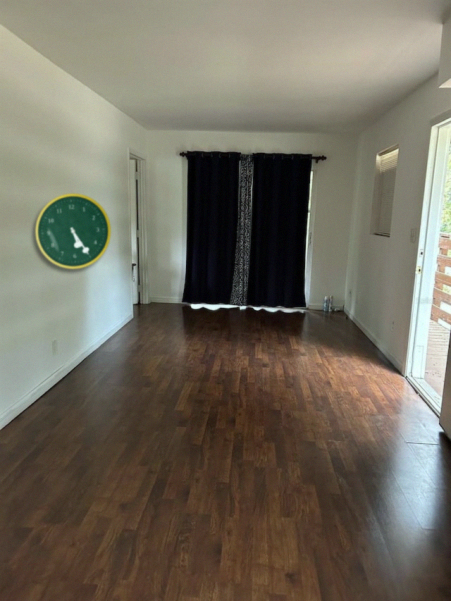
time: 5.25
